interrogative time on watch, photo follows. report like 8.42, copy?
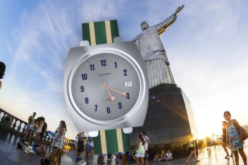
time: 5.20
